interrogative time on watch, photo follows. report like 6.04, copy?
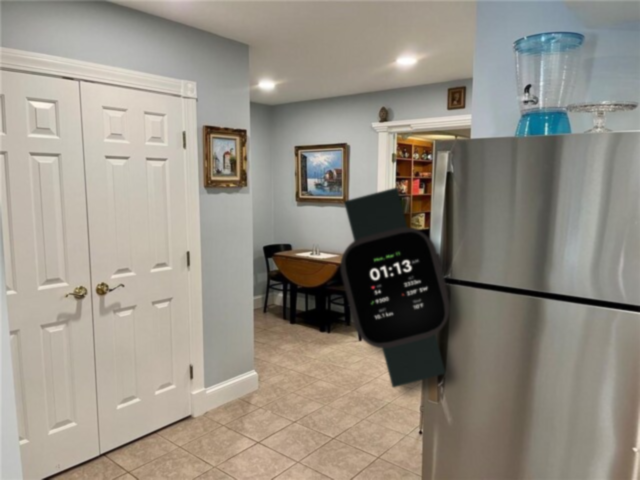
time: 1.13
